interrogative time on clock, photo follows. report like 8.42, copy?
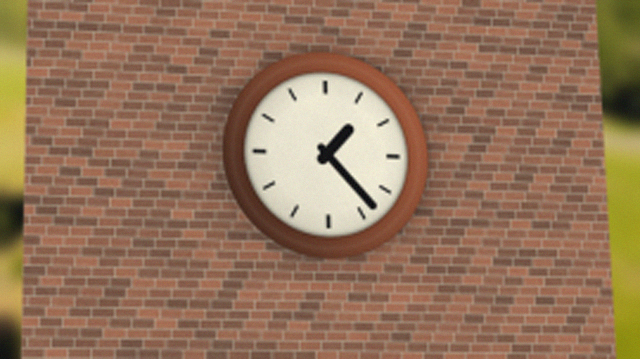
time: 1.23
